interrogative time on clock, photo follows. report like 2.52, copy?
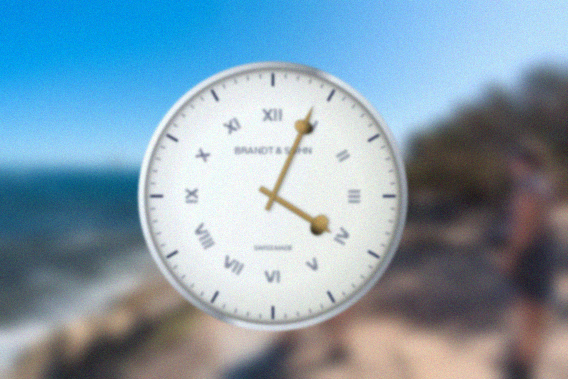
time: 4.04
